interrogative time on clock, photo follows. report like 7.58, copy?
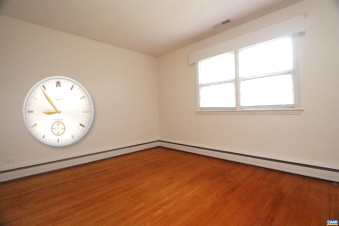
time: 8.54
